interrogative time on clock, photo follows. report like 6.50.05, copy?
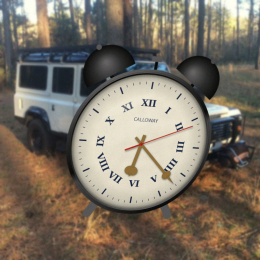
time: 6.22.11
